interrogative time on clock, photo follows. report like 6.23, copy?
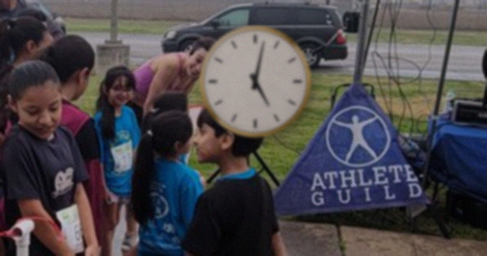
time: 5.02
